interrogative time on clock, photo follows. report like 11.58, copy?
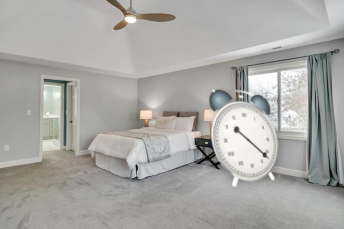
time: 10.22
